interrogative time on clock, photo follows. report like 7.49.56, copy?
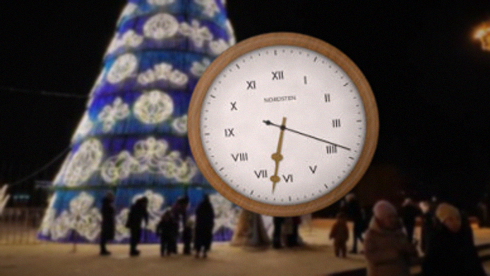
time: 6.32.19
